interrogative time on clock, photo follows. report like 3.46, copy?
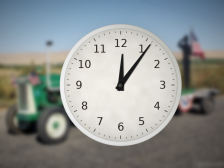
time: 12.06
